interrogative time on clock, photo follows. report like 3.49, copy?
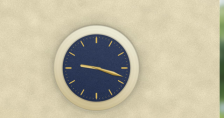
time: 9.18
